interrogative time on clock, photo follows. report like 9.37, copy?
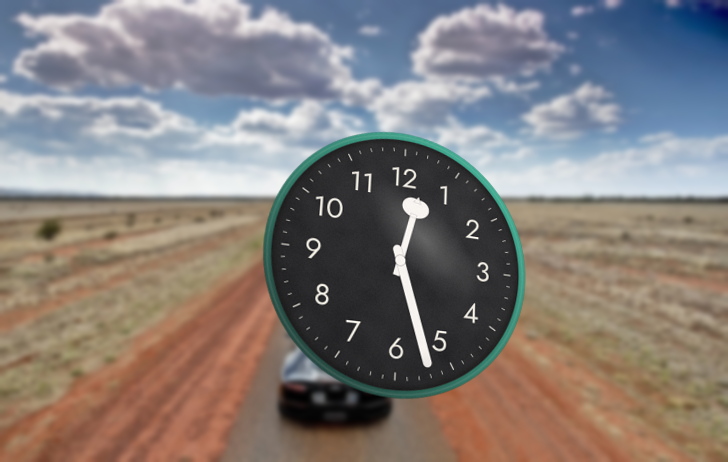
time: 12.27
